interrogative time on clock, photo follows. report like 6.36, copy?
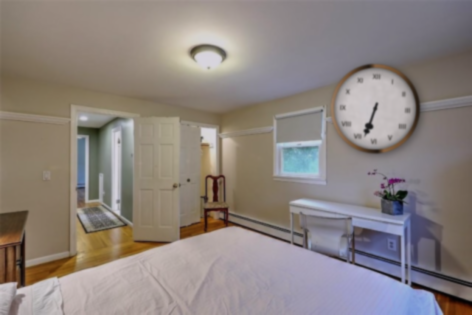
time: 6.33
